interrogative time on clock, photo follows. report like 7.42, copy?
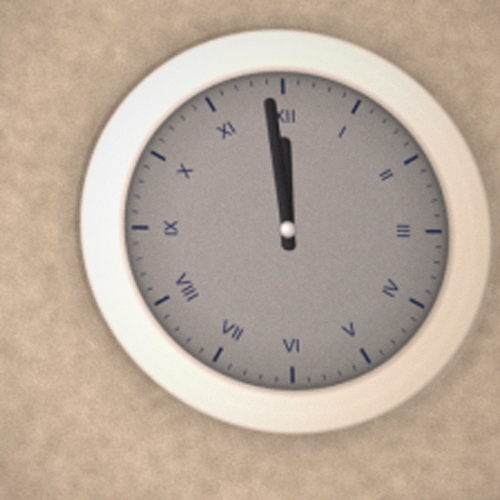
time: 11.59
